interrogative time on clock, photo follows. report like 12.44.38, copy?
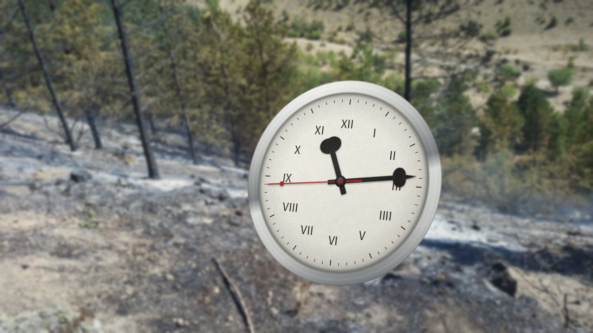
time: 11.13.44
